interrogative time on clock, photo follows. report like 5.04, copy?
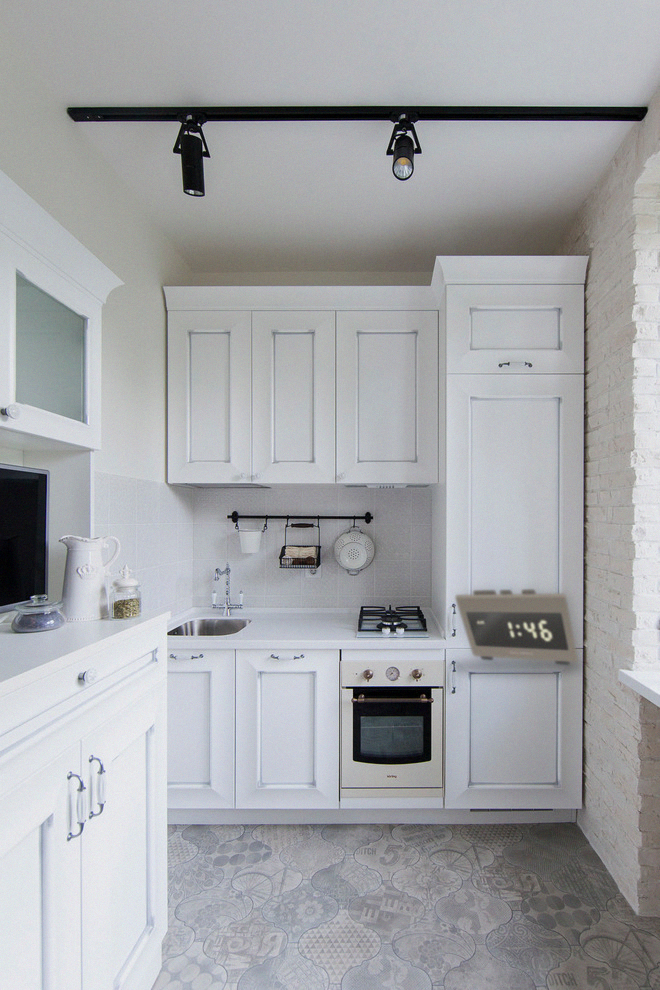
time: 1.46
